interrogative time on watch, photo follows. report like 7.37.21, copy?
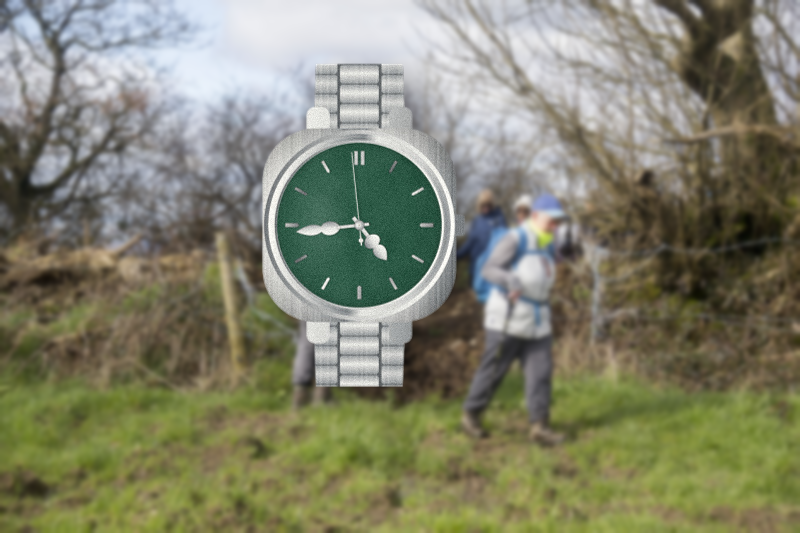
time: 4.43.59
